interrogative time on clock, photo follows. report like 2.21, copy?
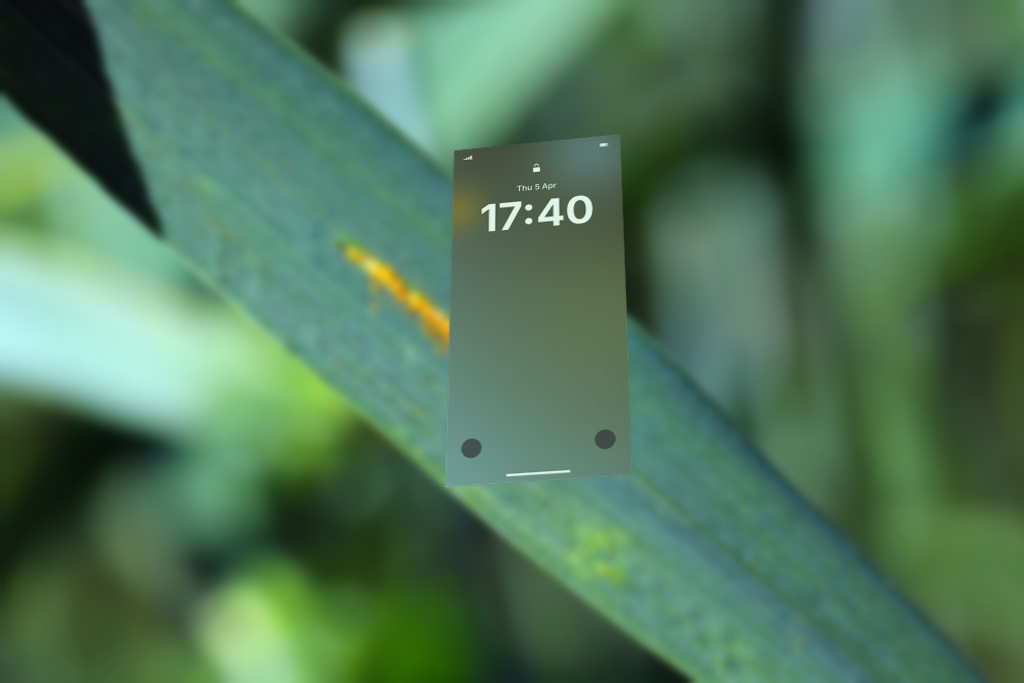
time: 17.40
